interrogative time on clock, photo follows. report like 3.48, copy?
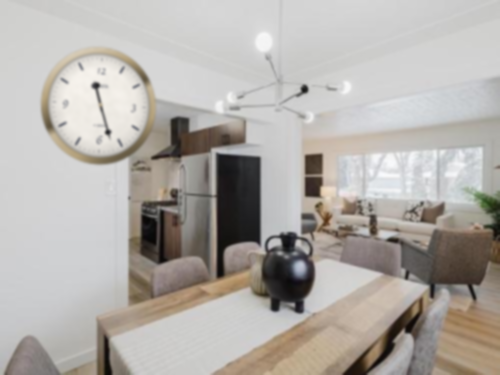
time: 11.27
